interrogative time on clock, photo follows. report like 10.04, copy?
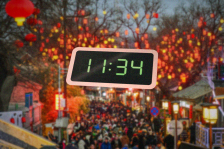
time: 11.34
